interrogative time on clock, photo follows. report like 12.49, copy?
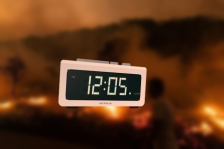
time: 12.05
